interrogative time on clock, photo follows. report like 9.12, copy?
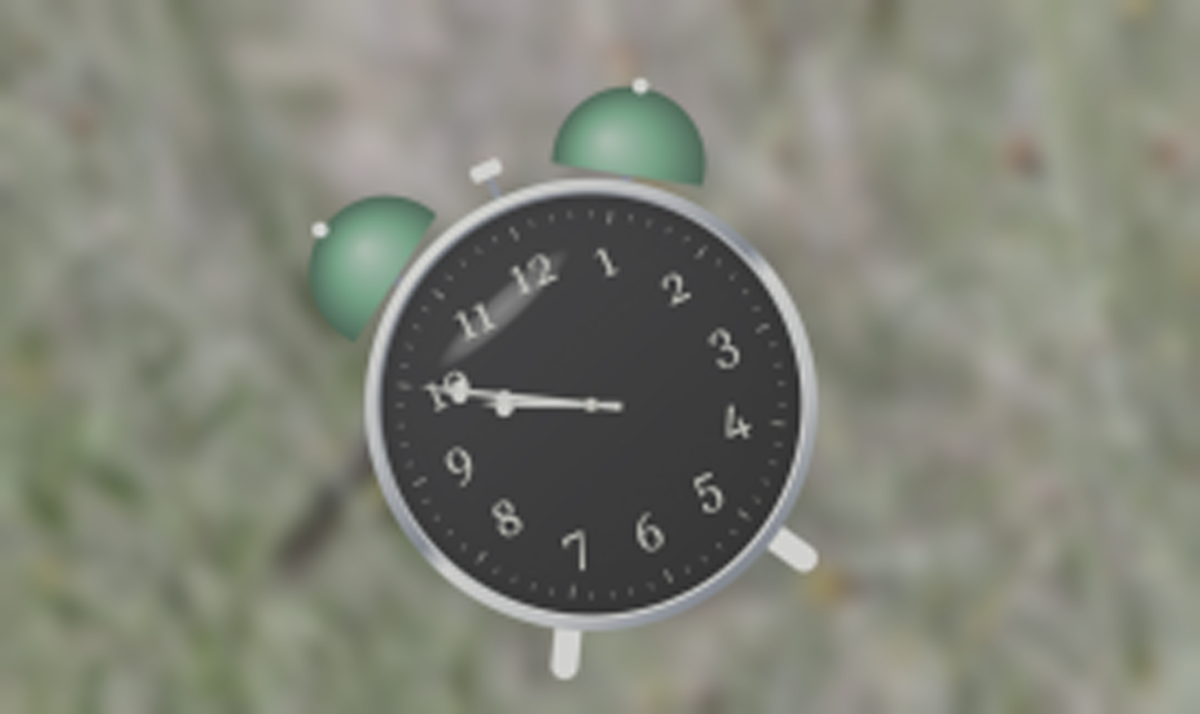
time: 9.50
